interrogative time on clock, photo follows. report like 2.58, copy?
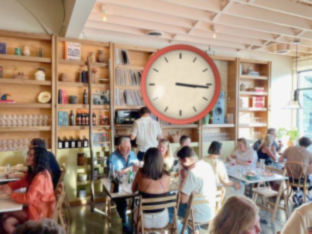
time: 3.16
